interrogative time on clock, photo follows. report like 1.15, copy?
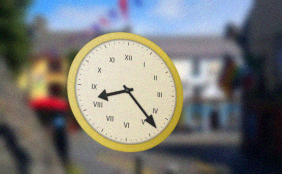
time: 8.23
